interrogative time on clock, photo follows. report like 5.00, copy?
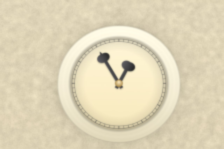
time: 12.55
